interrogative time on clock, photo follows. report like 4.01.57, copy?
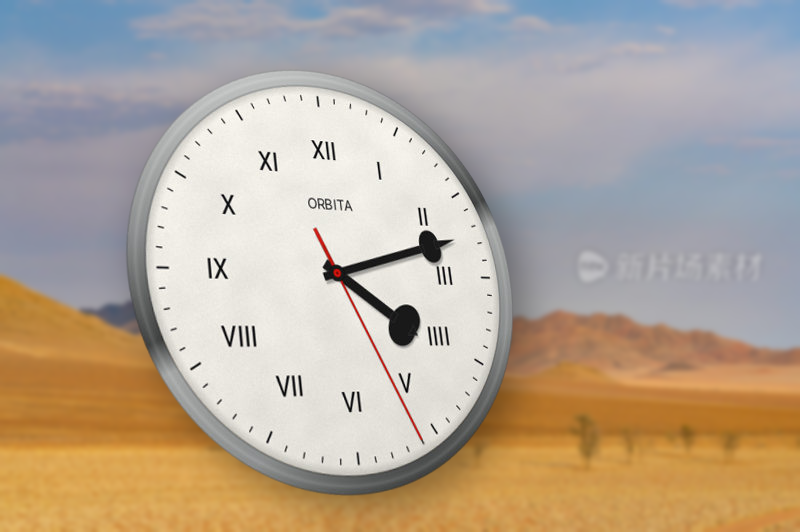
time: 4.12.26
